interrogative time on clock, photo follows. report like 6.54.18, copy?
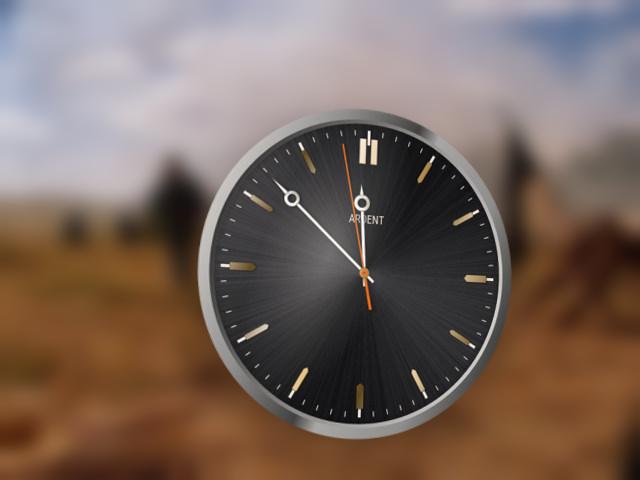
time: 11.51.58
